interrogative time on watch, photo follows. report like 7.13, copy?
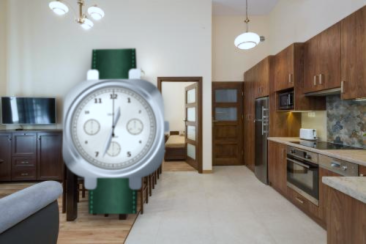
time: 12.33
